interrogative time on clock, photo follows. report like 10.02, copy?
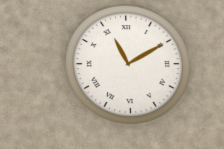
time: 11.10
